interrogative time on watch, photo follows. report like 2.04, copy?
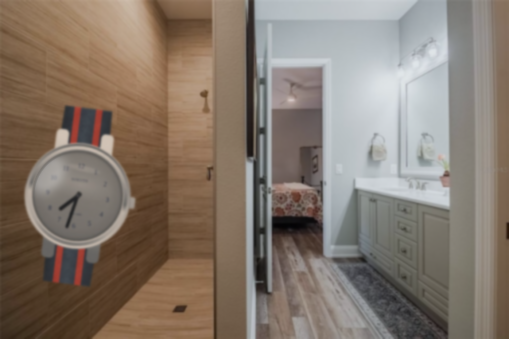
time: 7.32
